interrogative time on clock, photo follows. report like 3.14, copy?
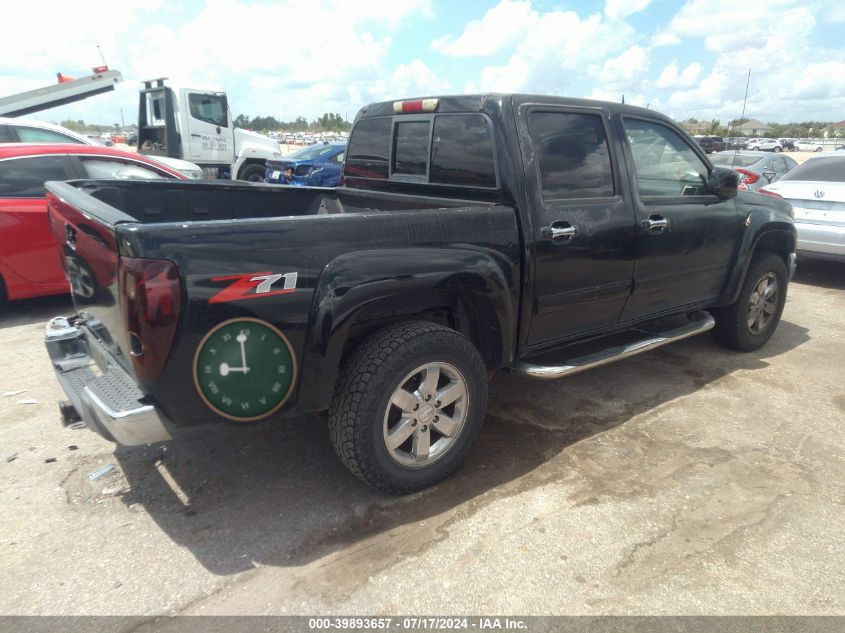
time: 8.59
